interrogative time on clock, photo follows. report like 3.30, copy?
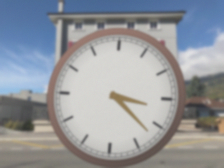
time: 3.22
